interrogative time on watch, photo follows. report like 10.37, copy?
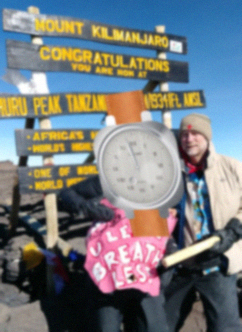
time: 6.58
